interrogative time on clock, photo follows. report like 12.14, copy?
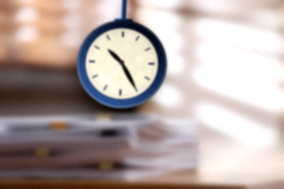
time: 10.25
